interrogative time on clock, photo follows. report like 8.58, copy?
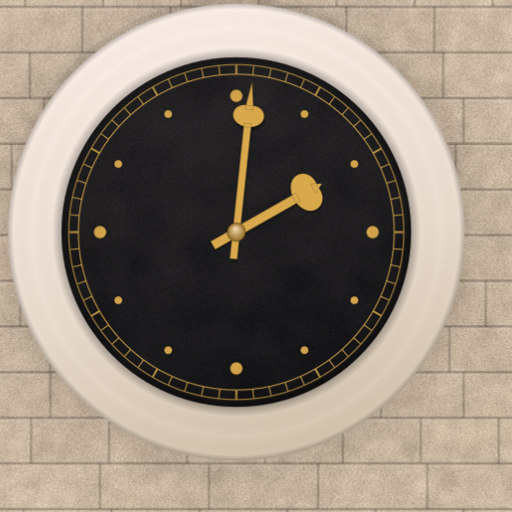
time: 2.01
